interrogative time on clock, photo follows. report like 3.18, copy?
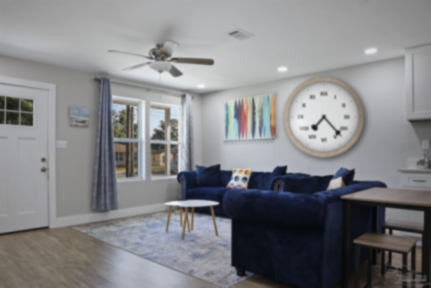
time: 7.23
